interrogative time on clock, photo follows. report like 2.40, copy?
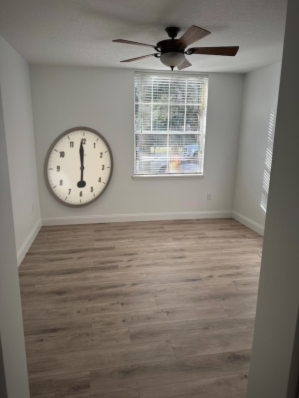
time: 5.59
